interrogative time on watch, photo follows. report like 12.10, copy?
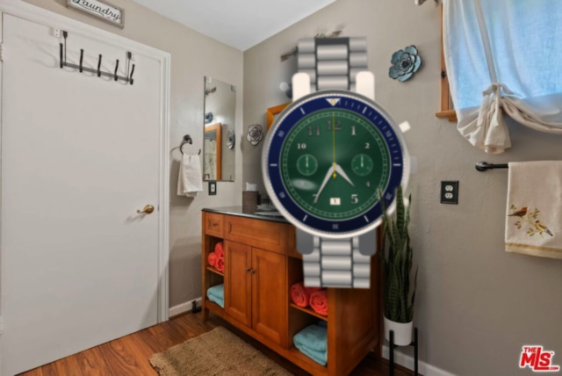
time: 4.35
